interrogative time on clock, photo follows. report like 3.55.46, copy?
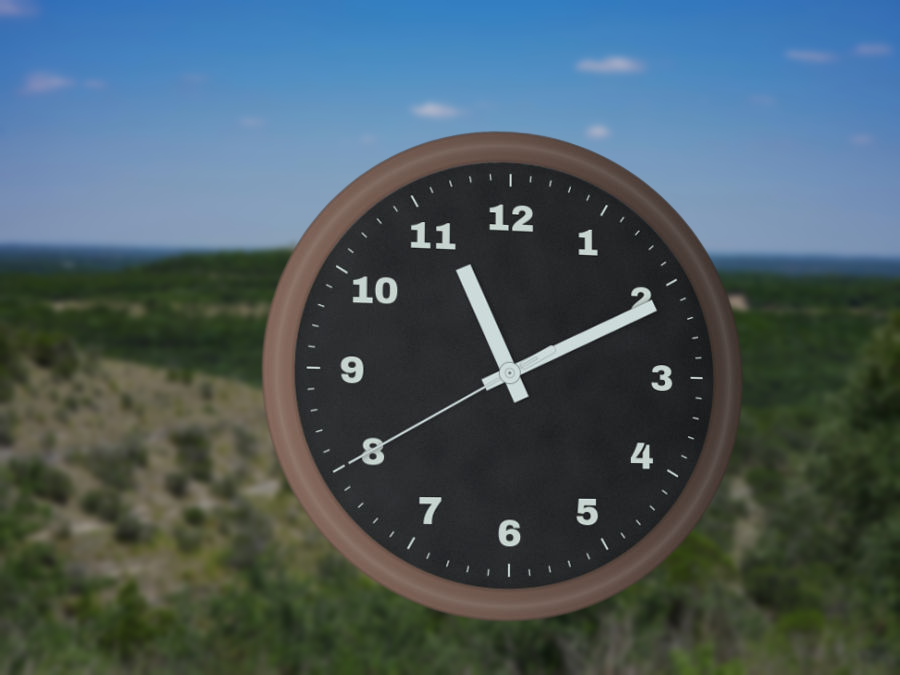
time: 11.10.40
